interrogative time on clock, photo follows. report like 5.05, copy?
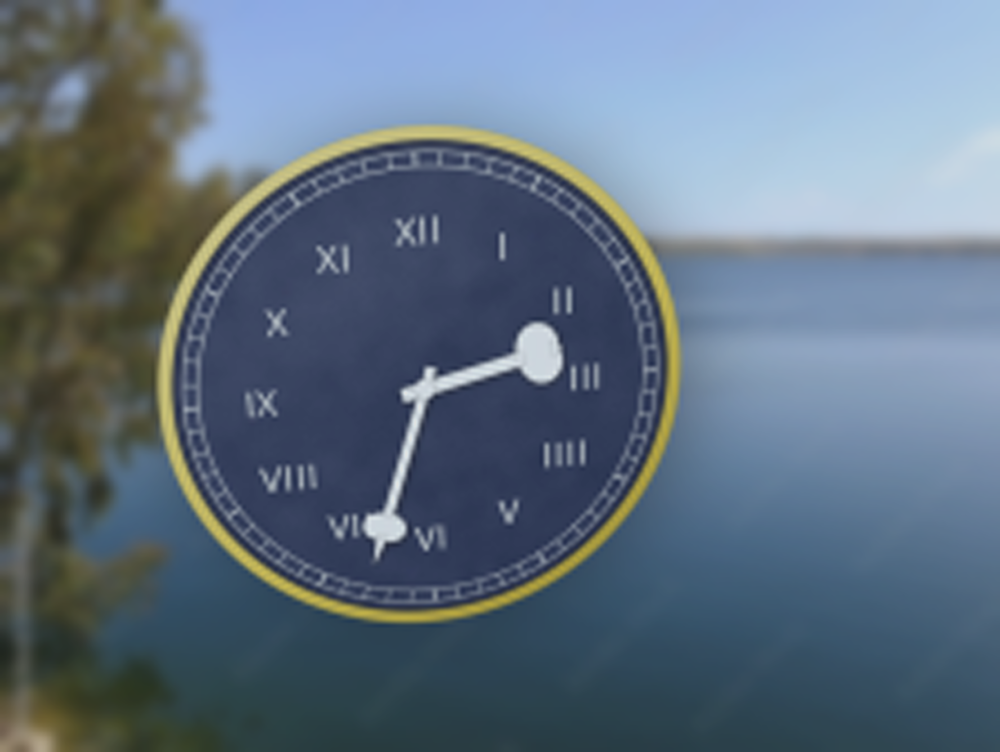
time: 2.33
